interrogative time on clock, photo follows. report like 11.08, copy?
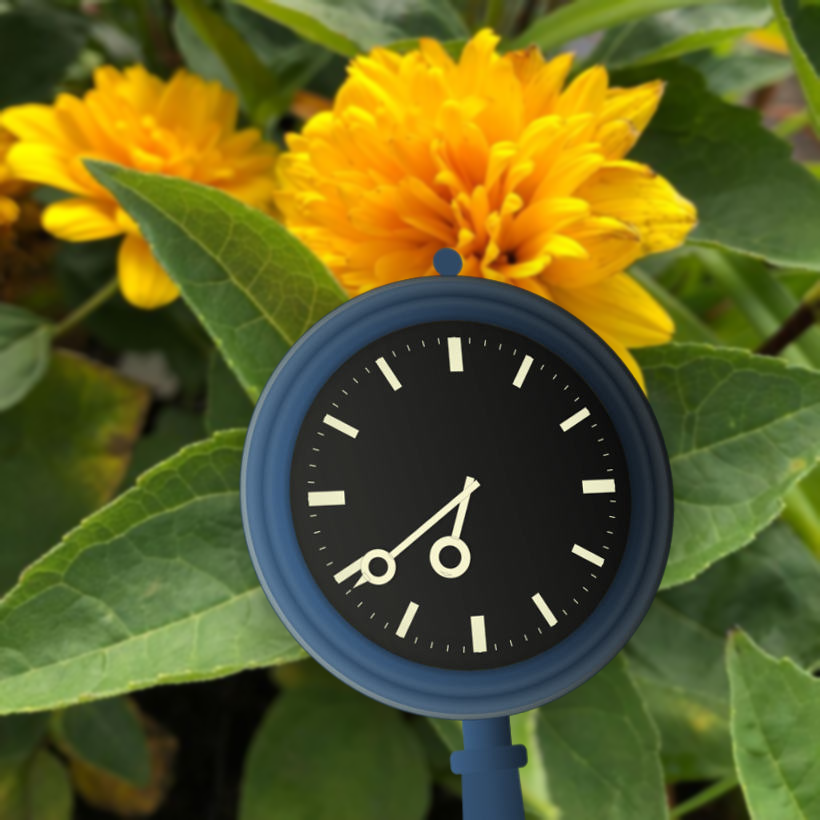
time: 6.39
